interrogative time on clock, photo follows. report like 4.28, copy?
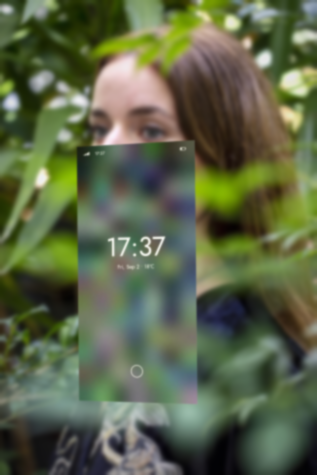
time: 17.37
